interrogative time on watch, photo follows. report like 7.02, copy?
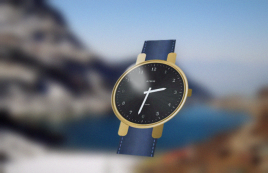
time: 2.32
